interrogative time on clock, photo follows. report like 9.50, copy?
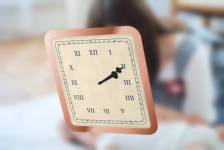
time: 2.10
